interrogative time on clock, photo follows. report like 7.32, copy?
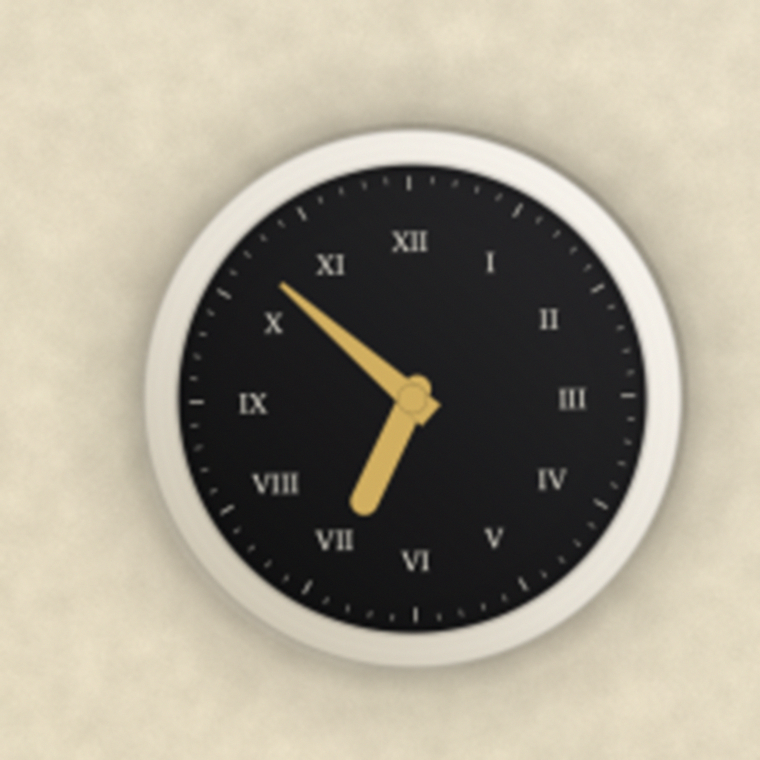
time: 6.52
